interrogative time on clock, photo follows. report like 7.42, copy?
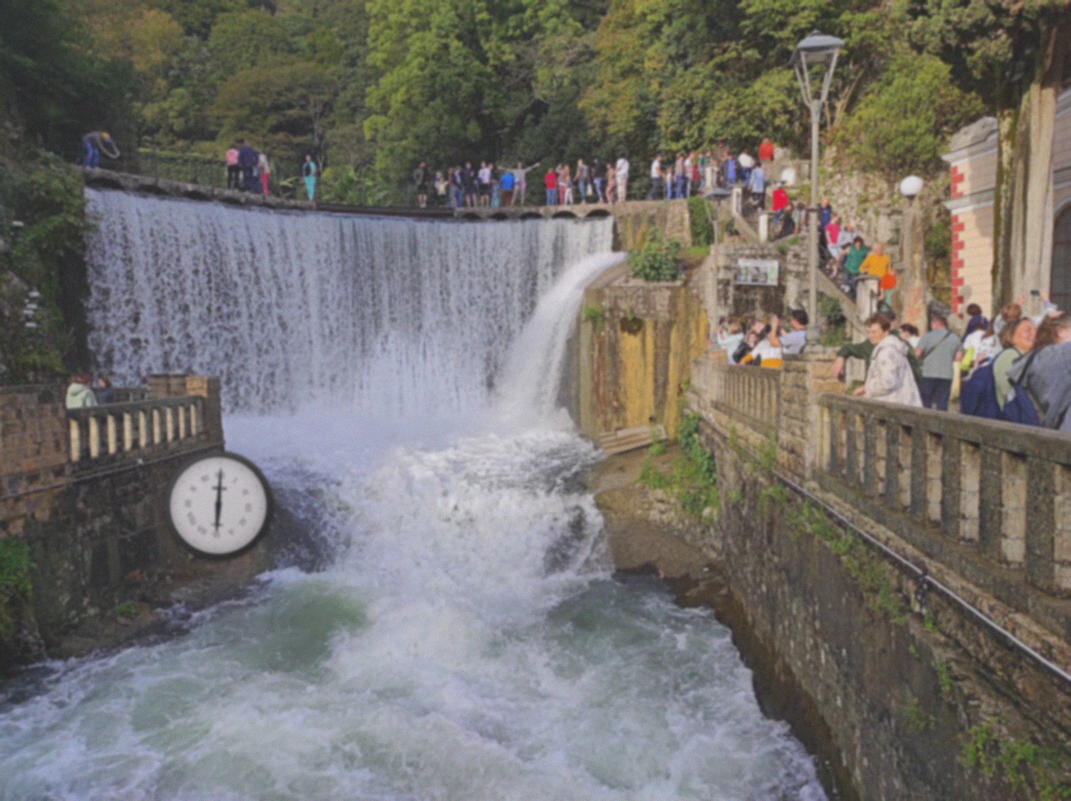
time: 6.00
